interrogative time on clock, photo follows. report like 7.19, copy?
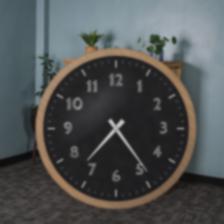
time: 7.24
